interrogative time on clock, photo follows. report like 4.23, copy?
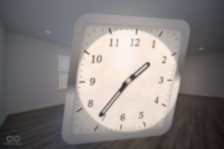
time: 1.36
